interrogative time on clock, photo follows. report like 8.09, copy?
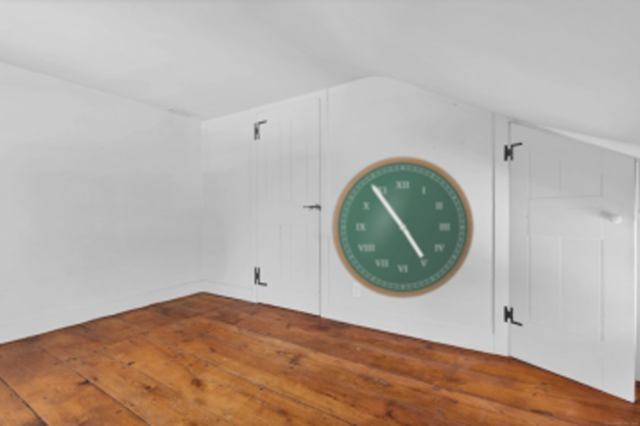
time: 4.54
